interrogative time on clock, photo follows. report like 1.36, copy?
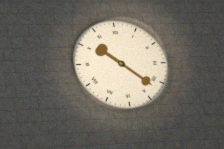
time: 10.22
